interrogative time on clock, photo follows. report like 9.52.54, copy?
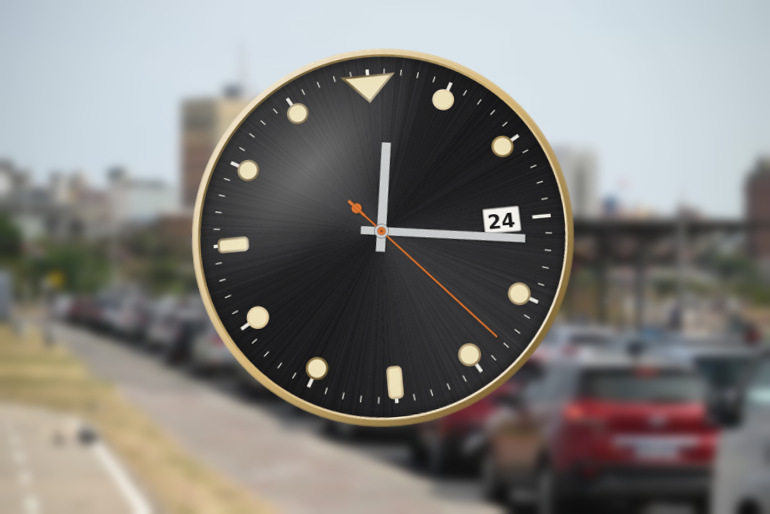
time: 12.16.23
